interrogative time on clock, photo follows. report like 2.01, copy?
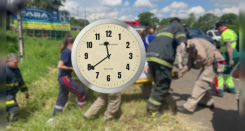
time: 11.39
